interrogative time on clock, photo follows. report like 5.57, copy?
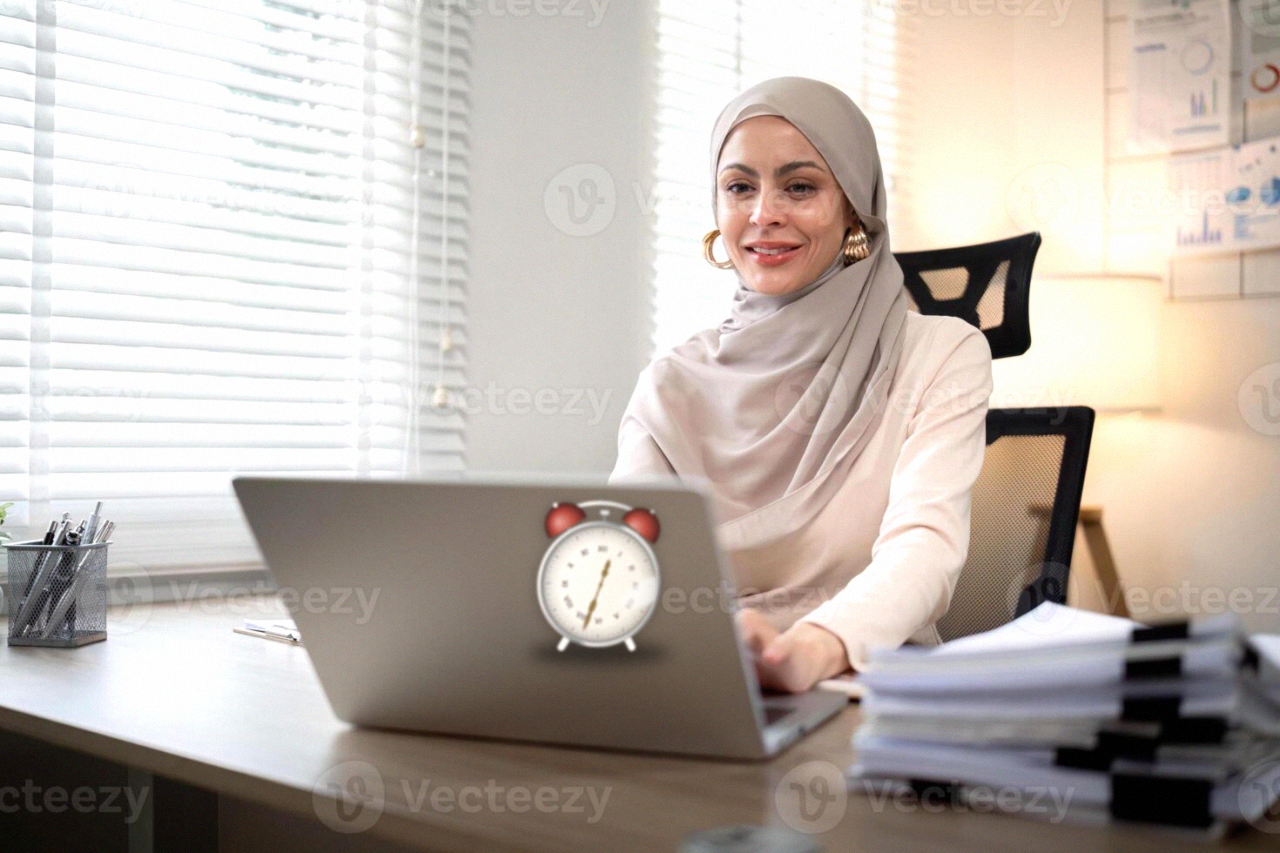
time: 12.33
